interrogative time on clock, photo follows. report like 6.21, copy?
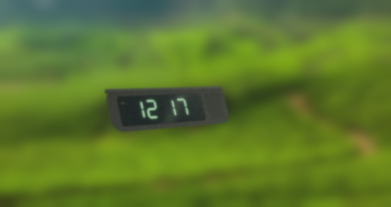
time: 12.17
